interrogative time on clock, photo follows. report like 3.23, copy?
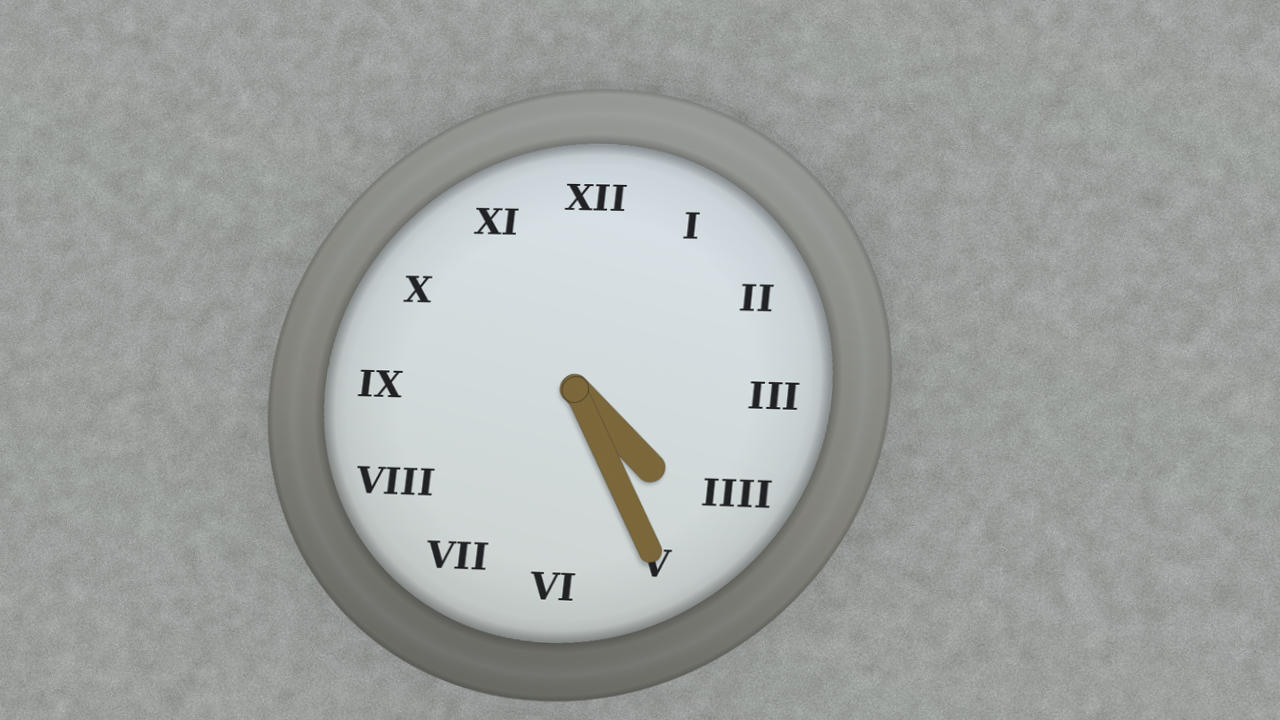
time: 4.25
